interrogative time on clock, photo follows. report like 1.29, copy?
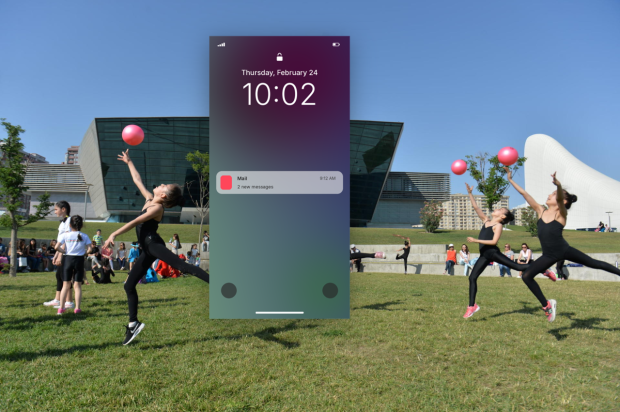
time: 10.02
